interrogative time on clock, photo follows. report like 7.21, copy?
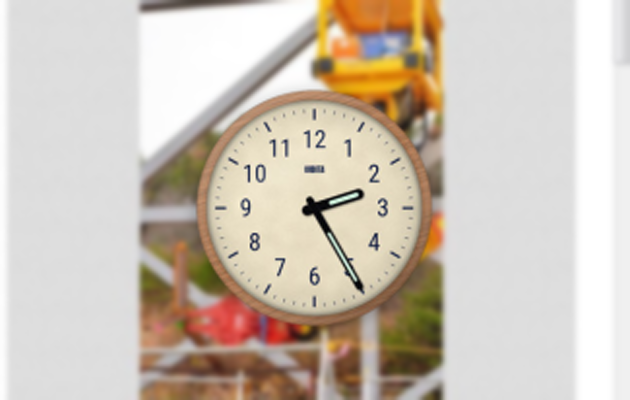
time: 2.25
